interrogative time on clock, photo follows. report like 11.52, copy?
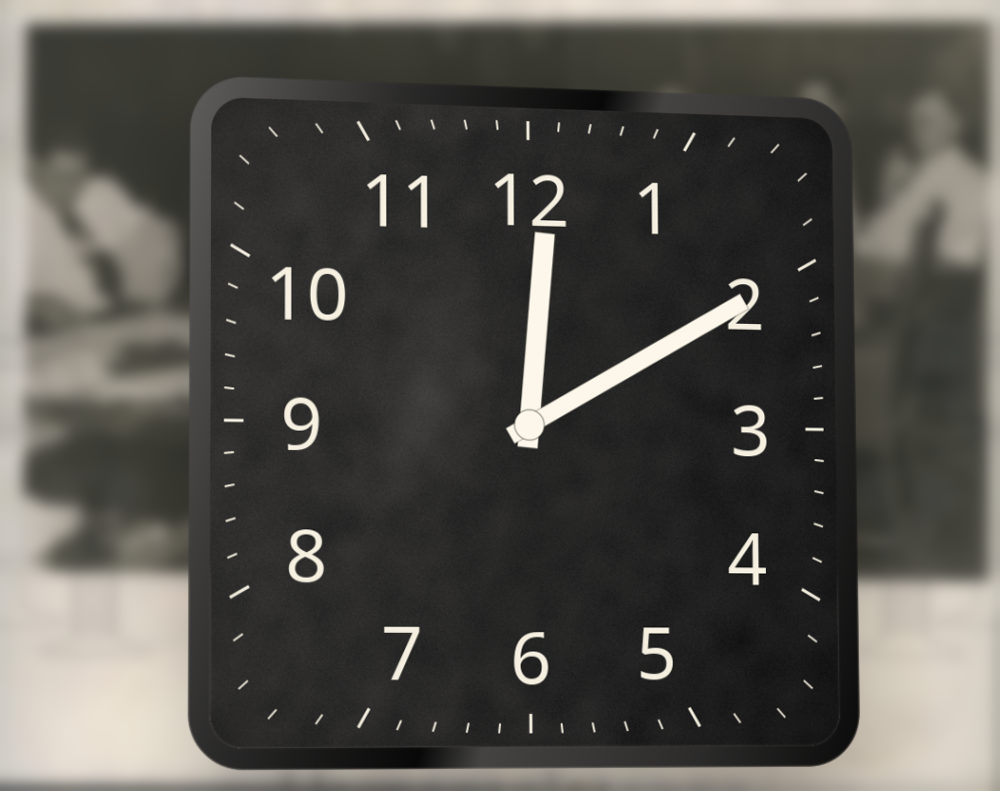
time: 12.10
